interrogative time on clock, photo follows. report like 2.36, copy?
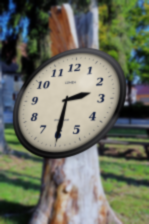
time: 2.30
